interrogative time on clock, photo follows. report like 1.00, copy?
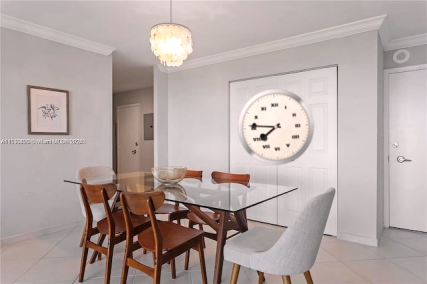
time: 7.46
